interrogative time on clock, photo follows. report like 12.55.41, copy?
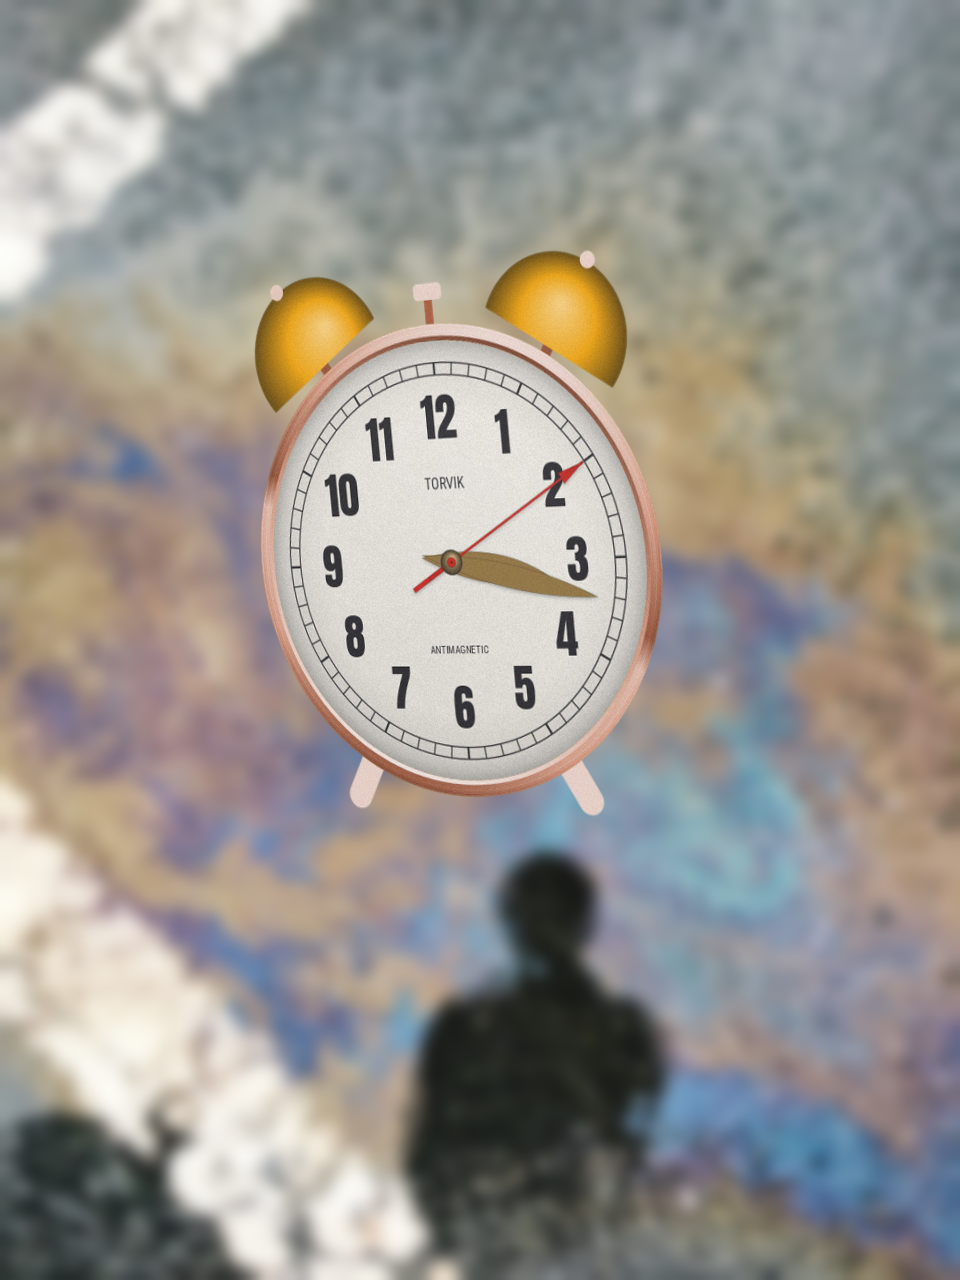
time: 3.17.10
